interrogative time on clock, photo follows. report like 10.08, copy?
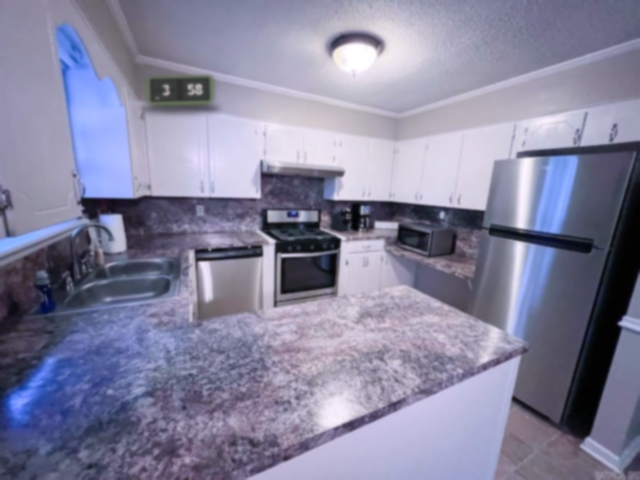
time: 3.58
